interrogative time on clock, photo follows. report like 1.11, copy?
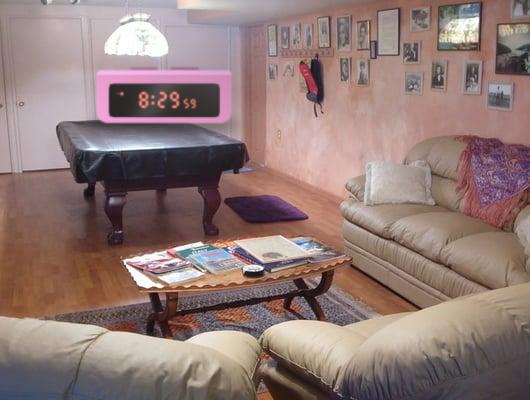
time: 8.29
